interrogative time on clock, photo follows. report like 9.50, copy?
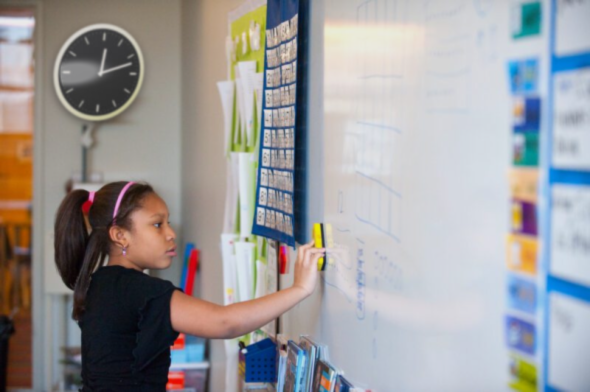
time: 12.12
